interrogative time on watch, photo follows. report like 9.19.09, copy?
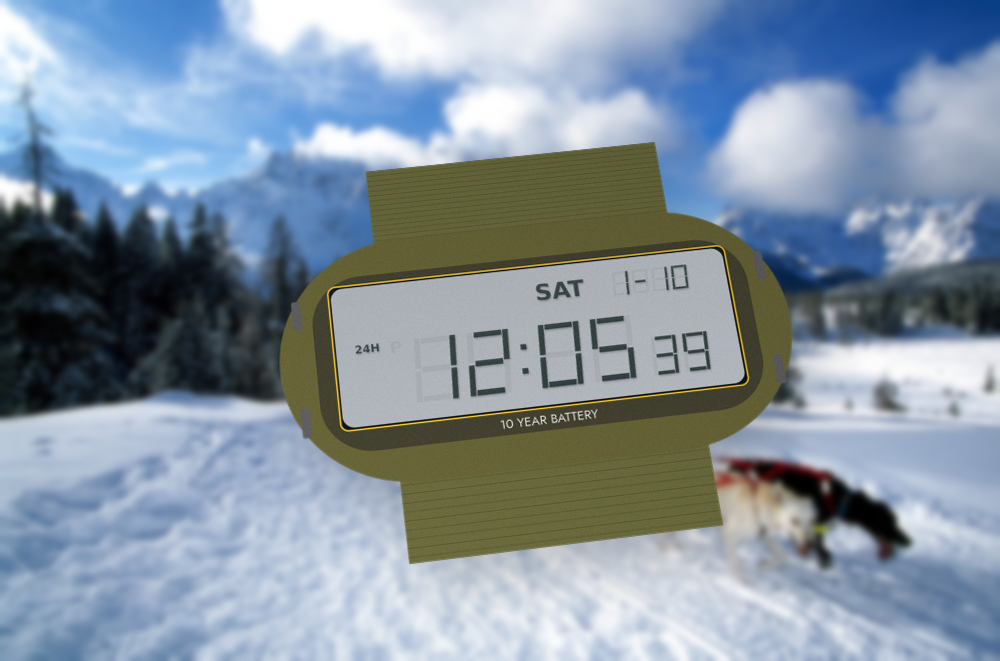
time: 12.05.39
